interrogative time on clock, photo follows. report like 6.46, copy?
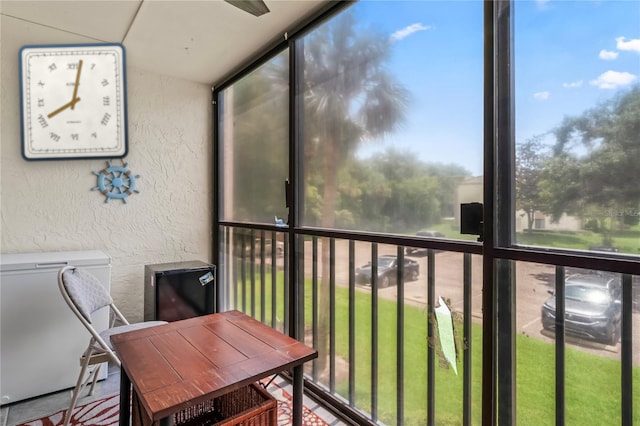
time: 8.02
